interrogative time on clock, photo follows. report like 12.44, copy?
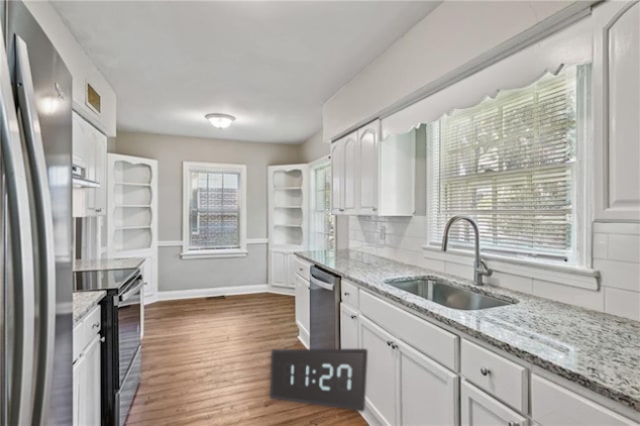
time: 11.27
